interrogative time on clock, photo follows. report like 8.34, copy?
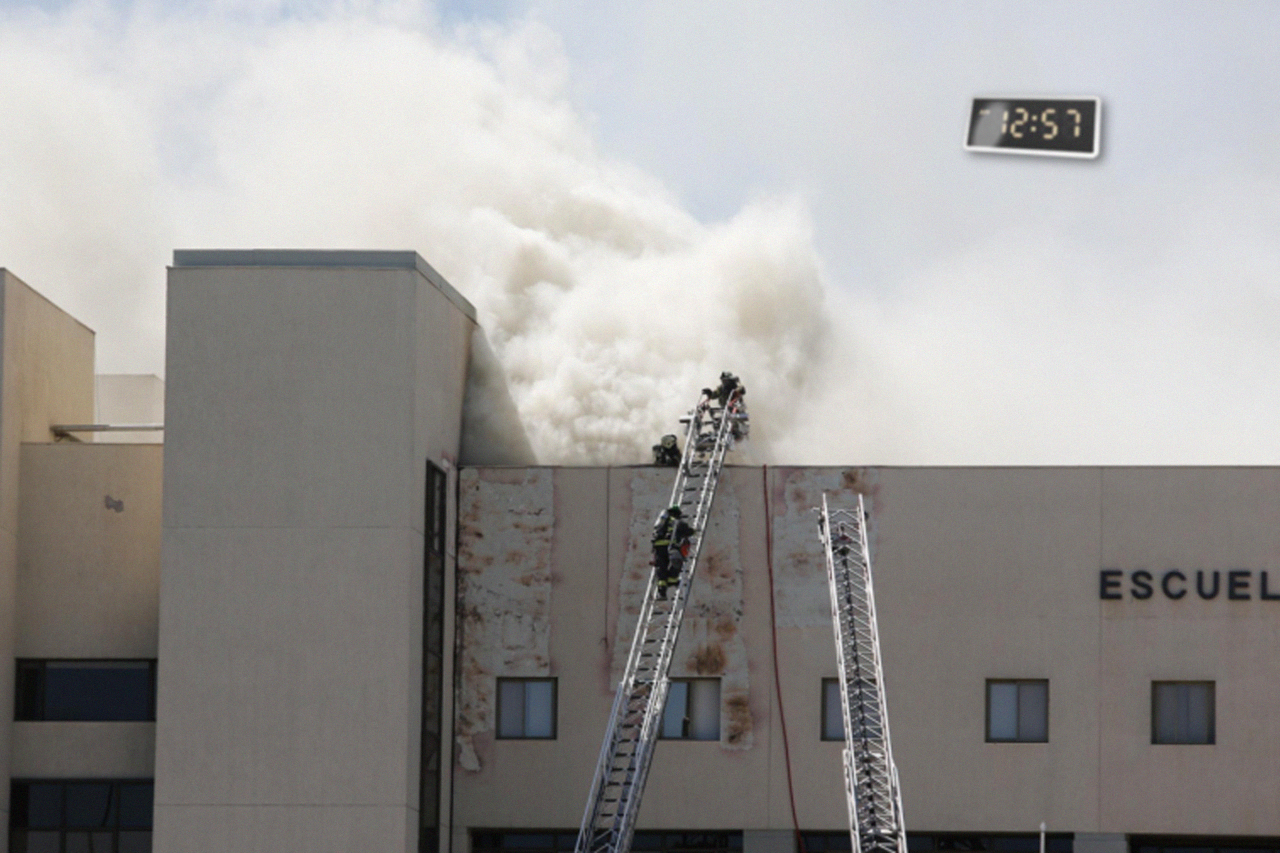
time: 12.57
